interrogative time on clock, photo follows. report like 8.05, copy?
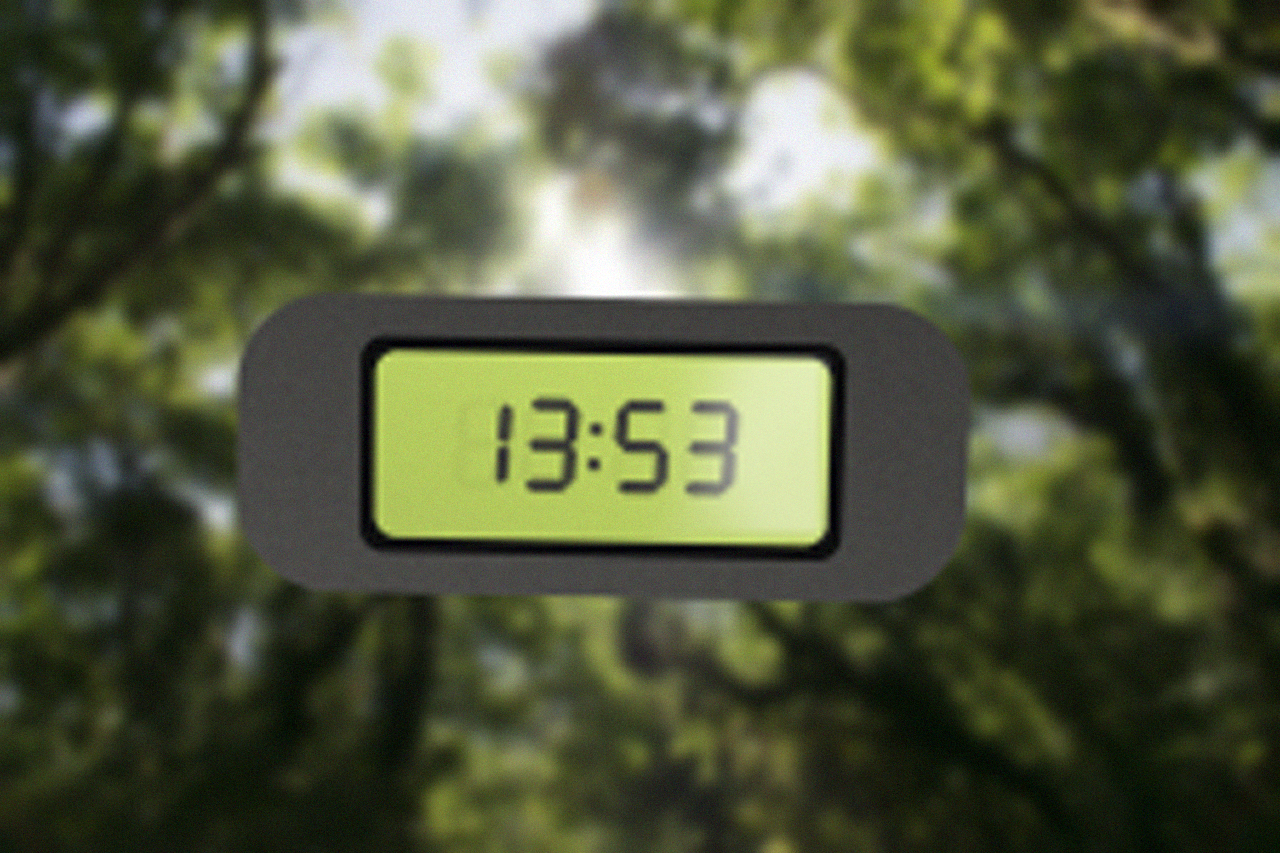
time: 13.53
